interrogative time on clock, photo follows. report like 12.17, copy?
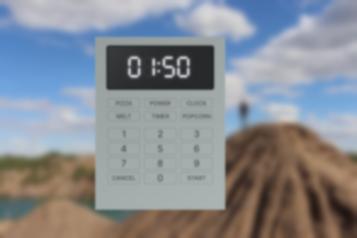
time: 1.50
